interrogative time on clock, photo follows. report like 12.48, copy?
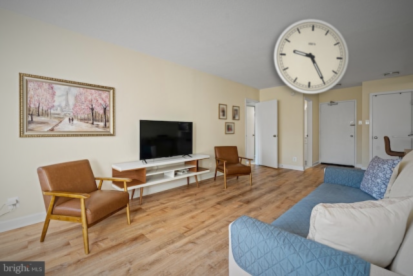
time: 9.25
